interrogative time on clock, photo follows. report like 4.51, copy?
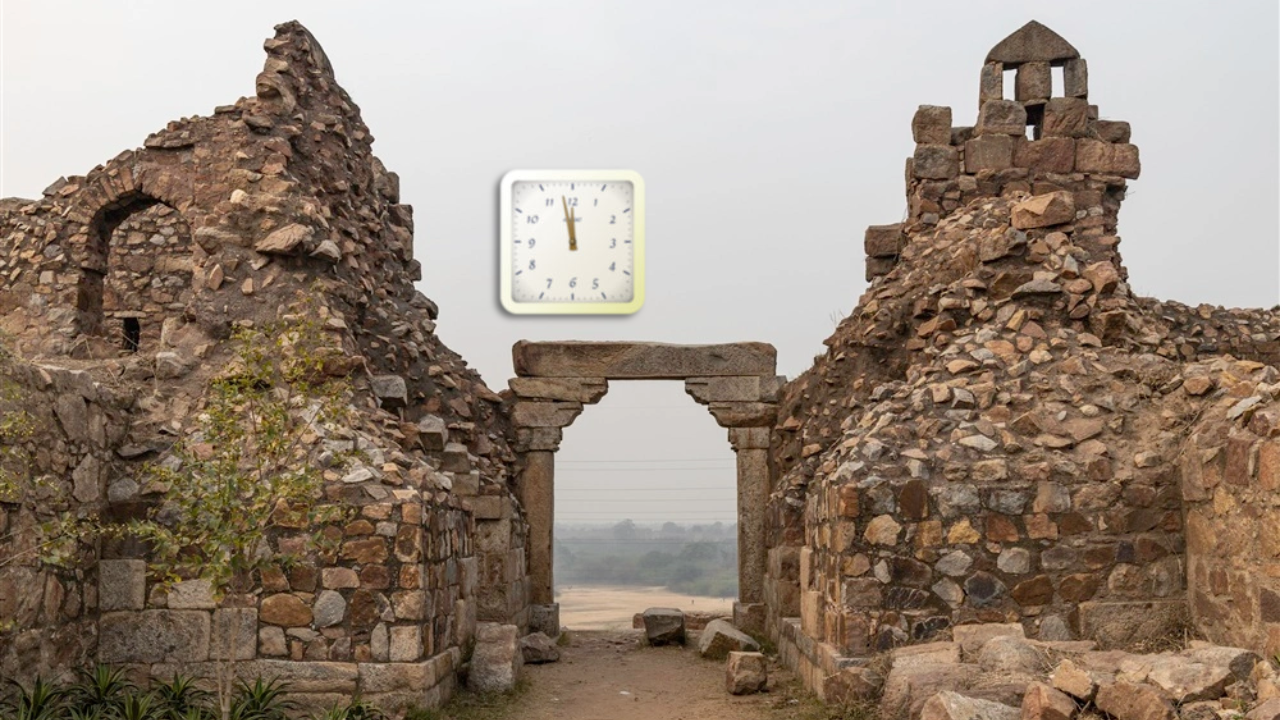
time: 11.58
